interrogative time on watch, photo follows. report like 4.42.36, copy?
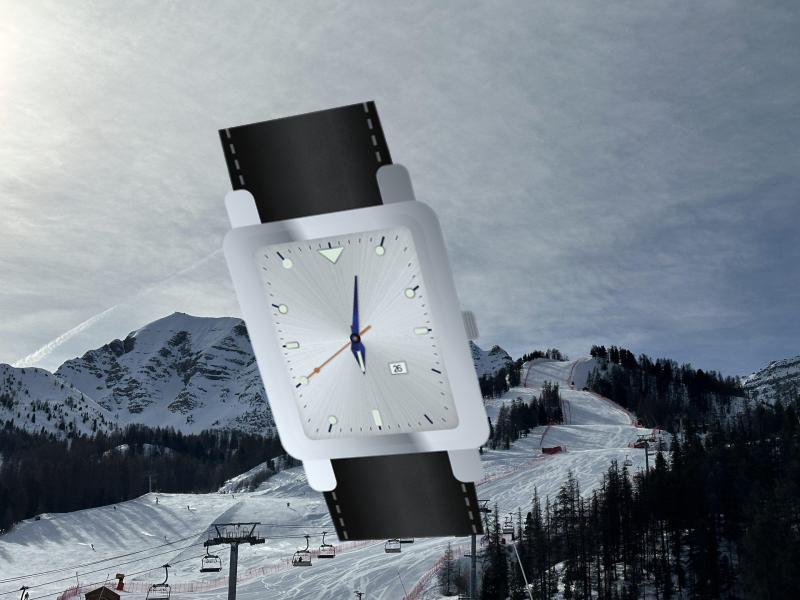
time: 6.02.40
